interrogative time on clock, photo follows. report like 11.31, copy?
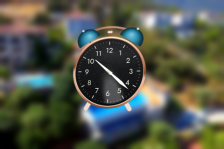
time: 10.22
